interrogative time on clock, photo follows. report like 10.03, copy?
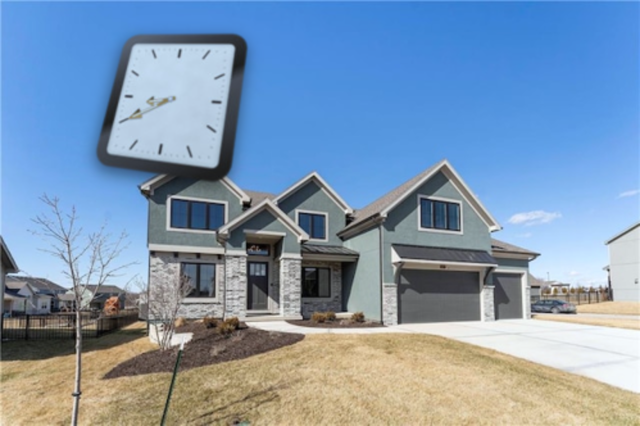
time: 8.40
